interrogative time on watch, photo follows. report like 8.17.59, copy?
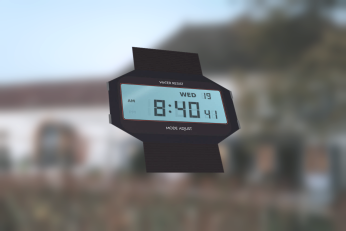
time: 8.40.41
